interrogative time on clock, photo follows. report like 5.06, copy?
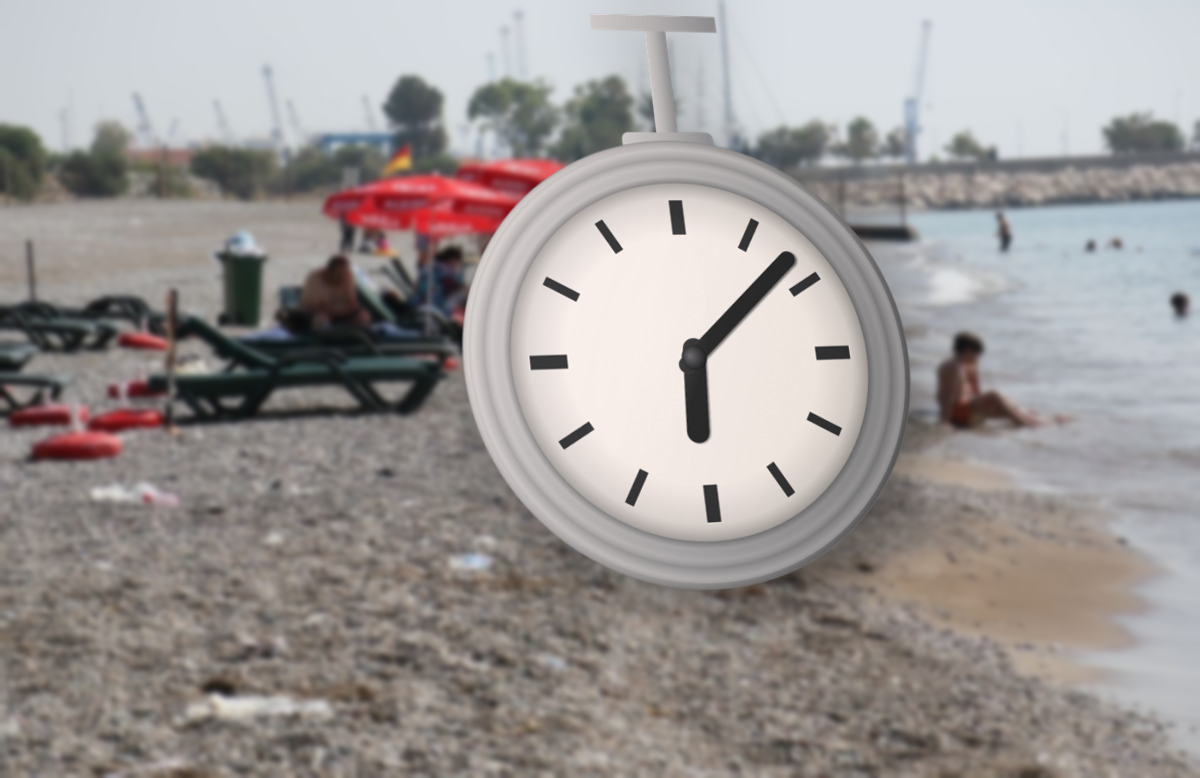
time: 6.08
